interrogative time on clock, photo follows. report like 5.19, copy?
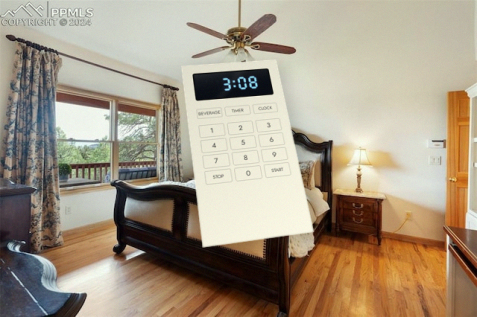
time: 3.08
